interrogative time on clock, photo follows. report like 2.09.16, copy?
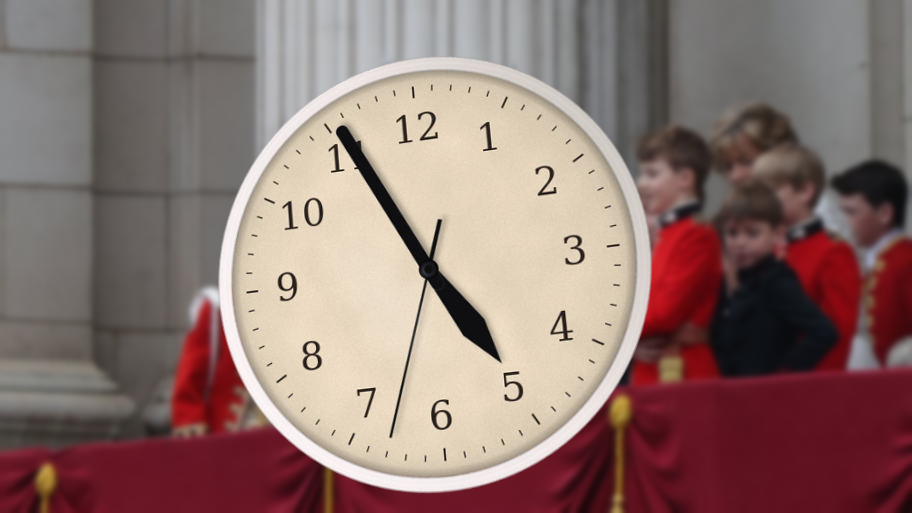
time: 4.55.33
